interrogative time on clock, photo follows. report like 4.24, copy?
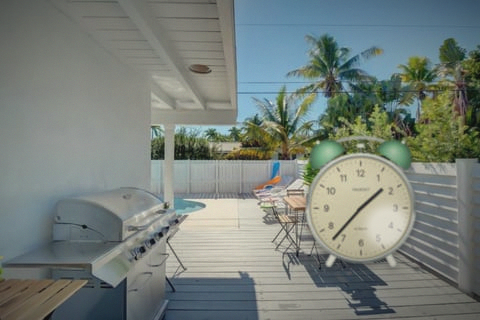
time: 1.37
